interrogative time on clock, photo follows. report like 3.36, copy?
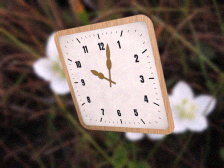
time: 10.02
